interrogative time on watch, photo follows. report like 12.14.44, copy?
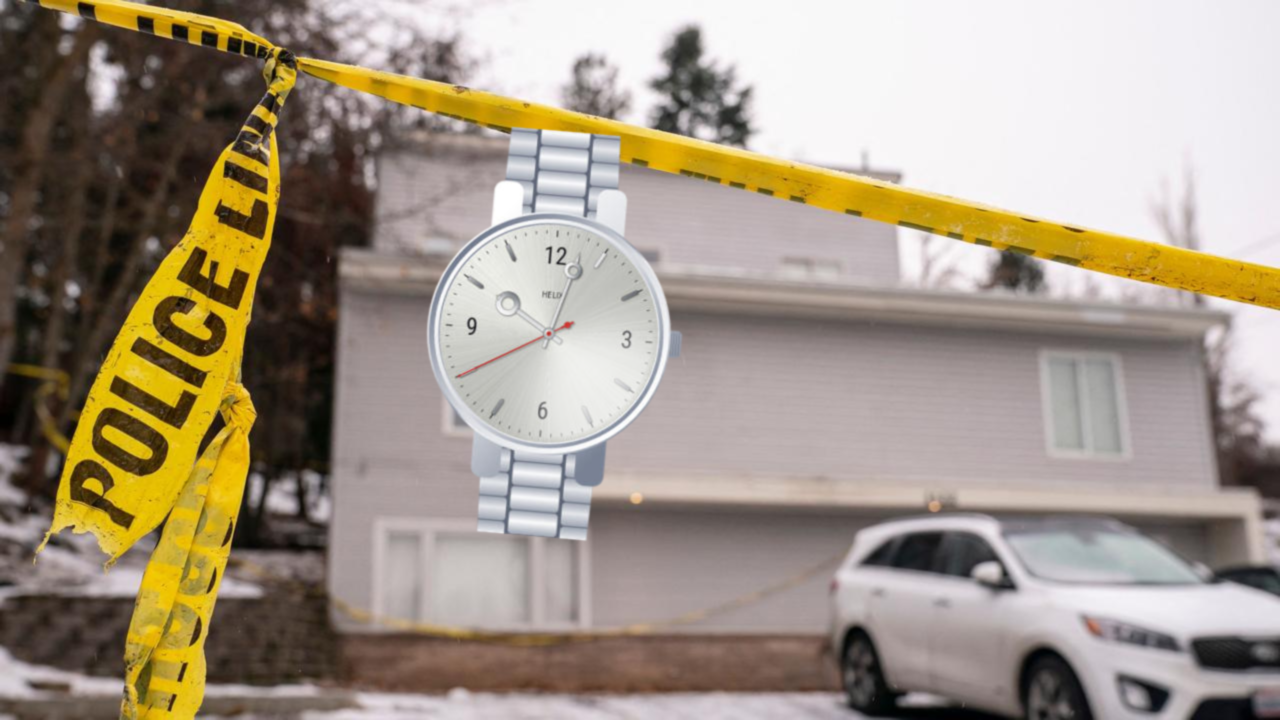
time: 10.02.40
